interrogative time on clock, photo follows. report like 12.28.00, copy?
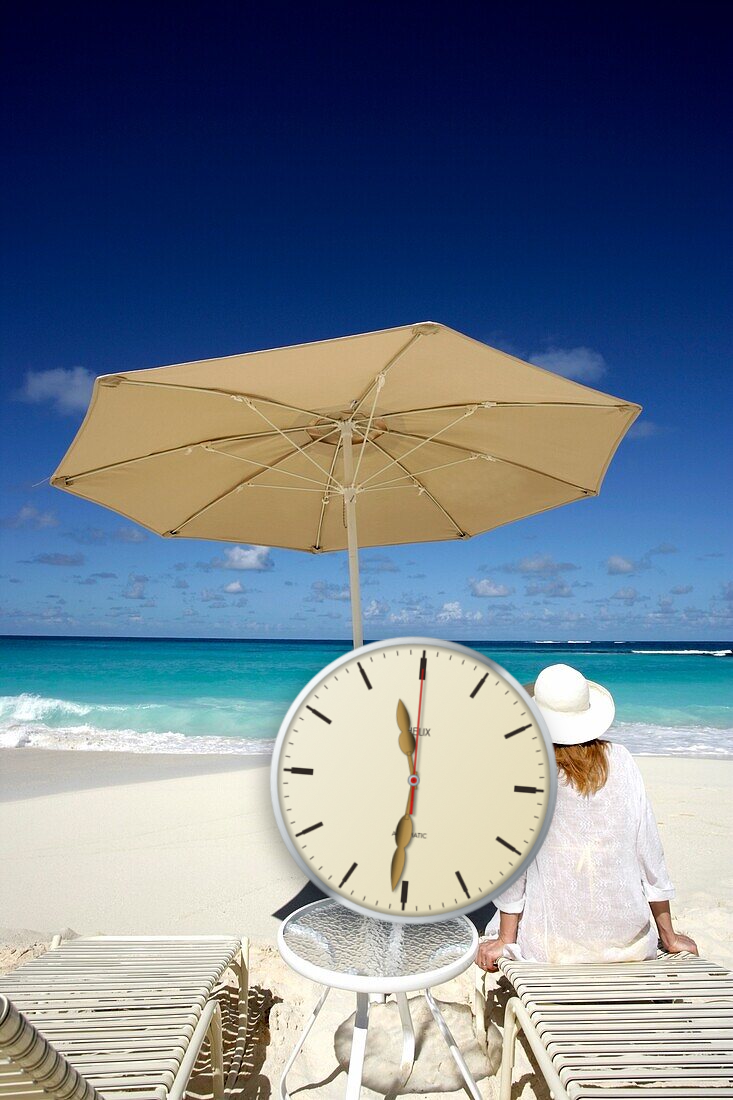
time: 11.31.00
